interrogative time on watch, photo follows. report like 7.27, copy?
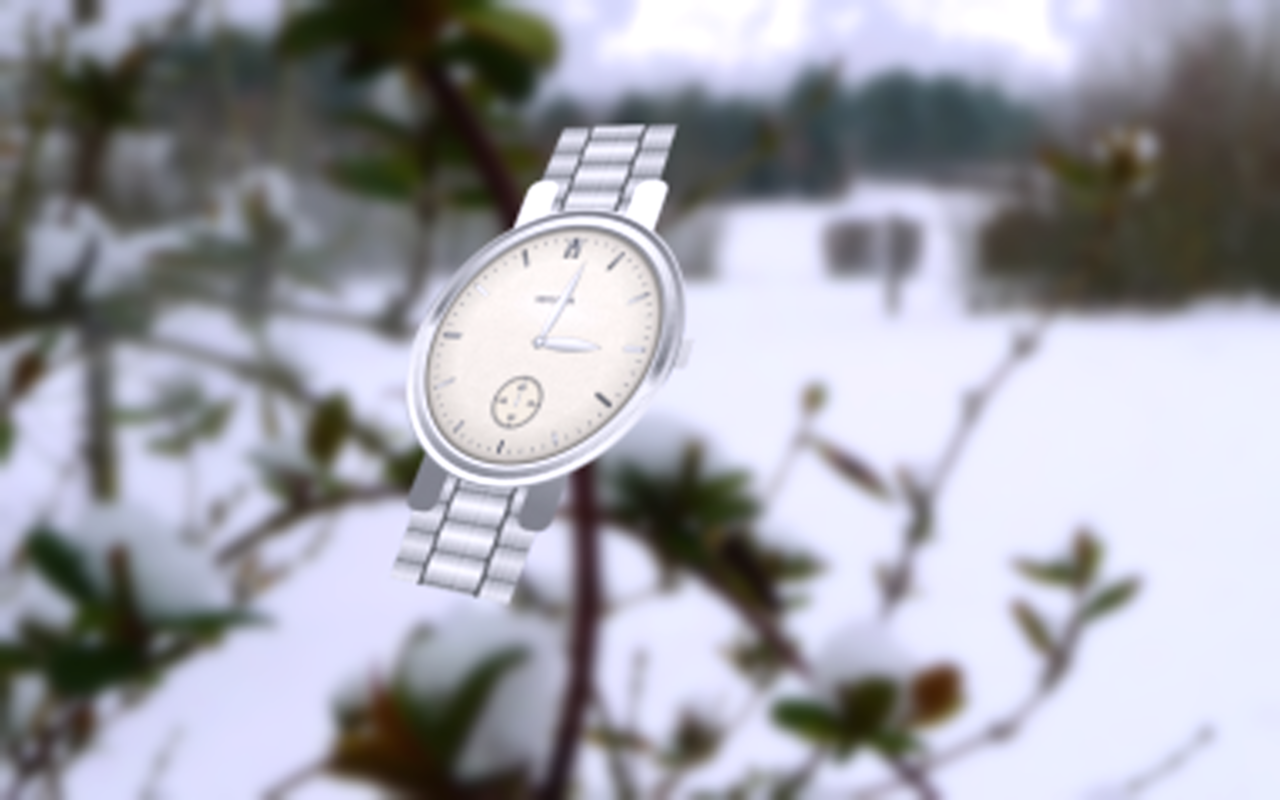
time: 3.02
